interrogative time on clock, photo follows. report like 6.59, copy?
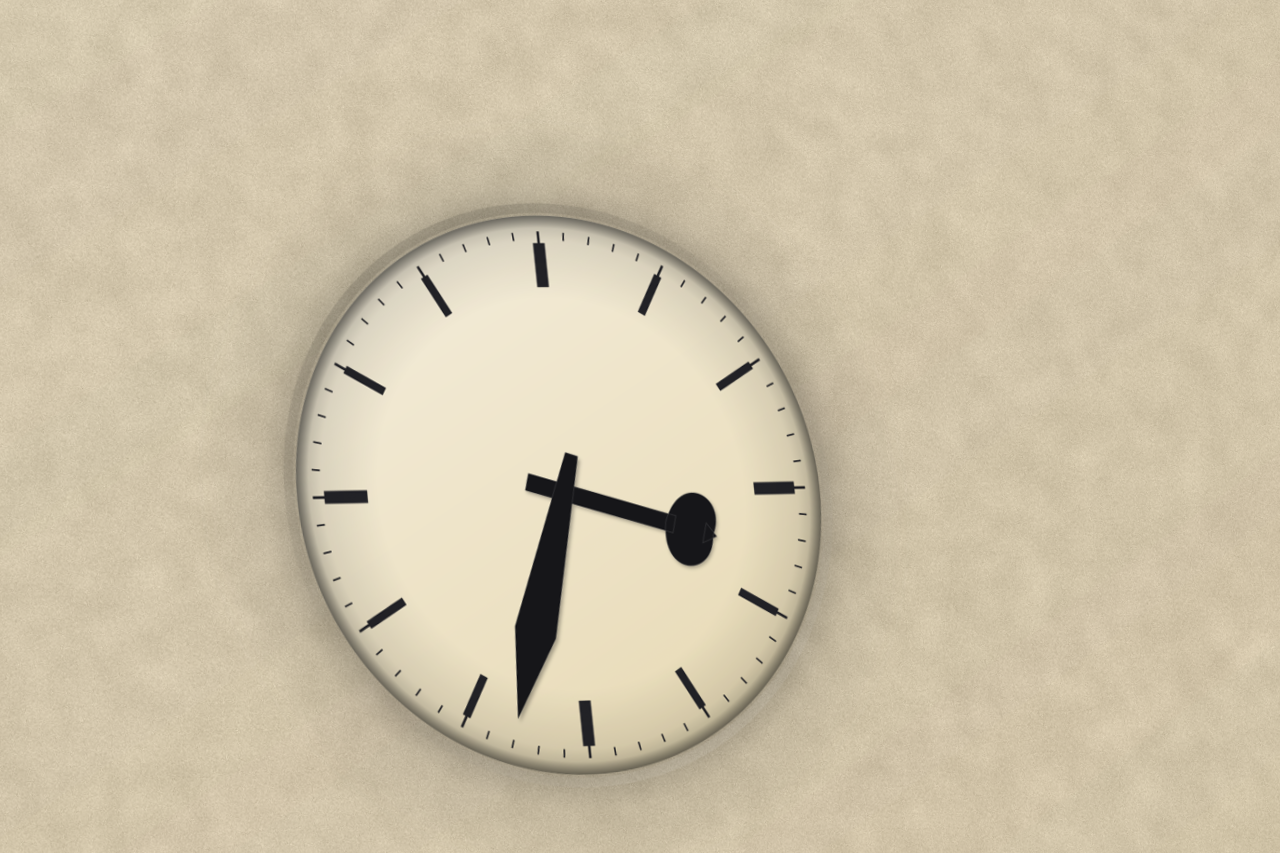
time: 3.33
